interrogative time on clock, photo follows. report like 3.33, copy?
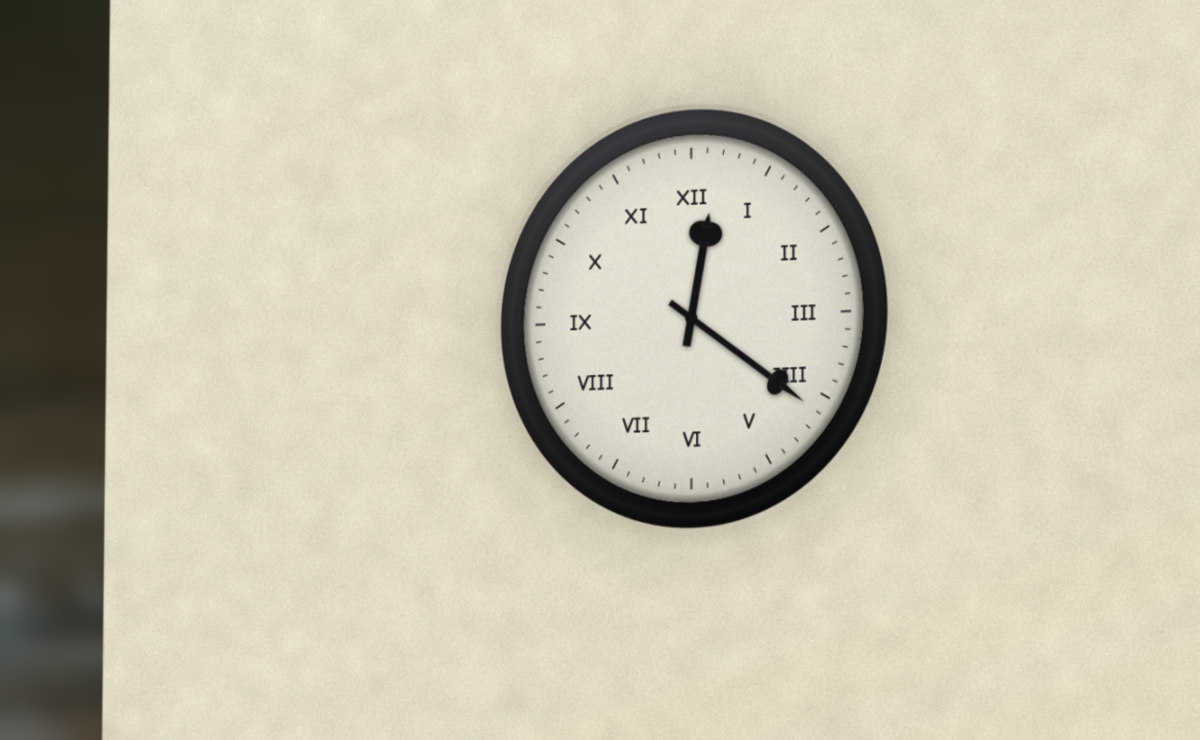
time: 12.21
